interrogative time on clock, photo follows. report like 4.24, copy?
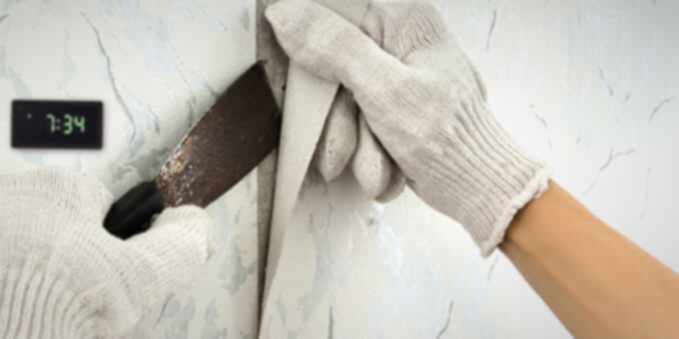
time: 7.34
